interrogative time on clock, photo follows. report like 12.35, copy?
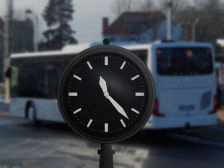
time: 11.23
